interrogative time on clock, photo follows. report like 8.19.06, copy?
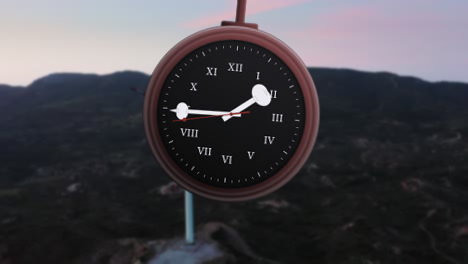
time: 1.44.43
